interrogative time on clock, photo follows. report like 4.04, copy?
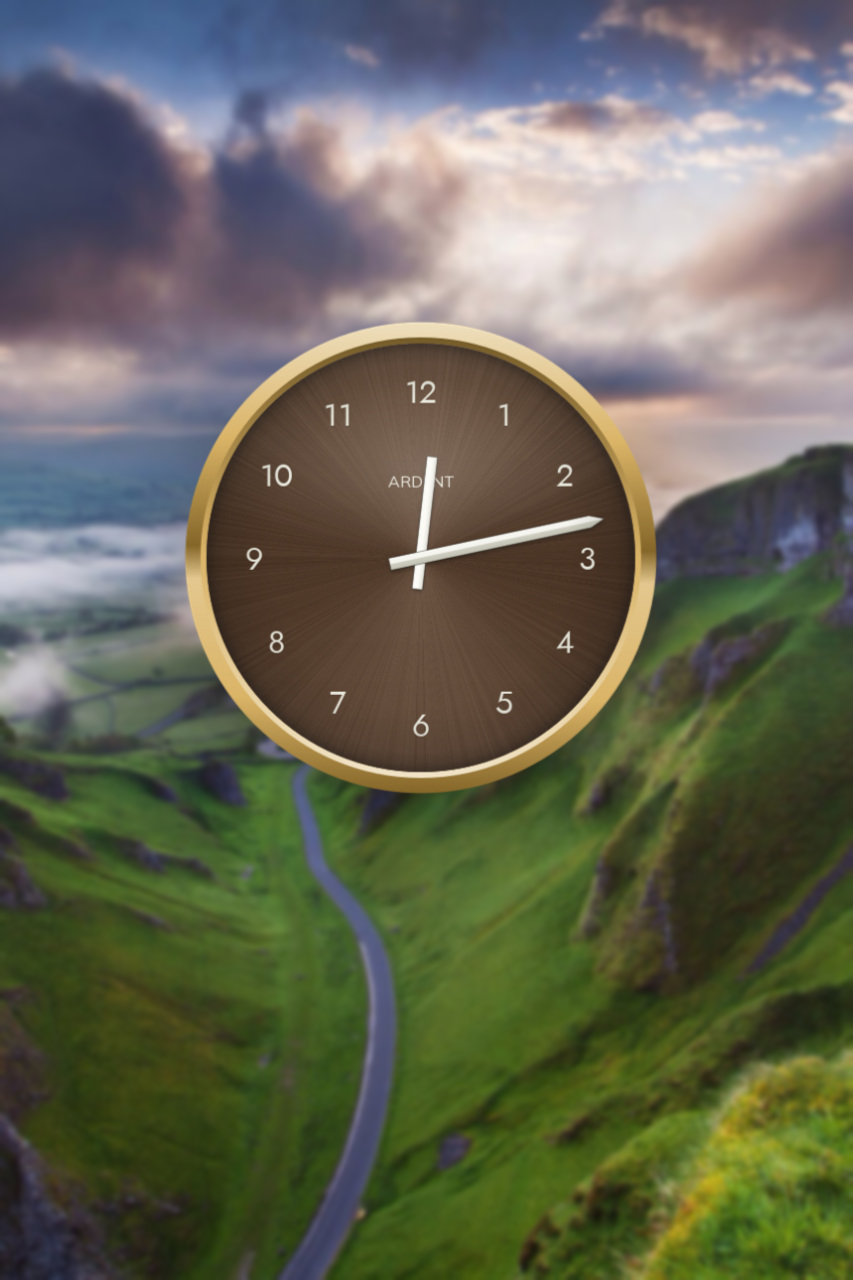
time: 12.13
